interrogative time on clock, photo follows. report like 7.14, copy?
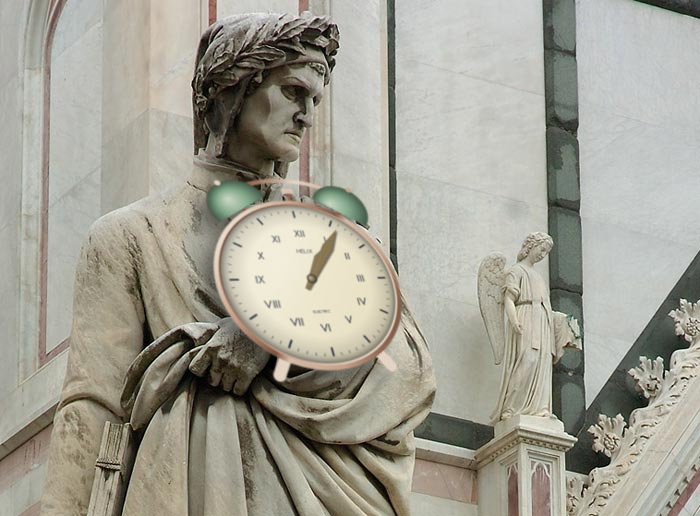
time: 1.06
